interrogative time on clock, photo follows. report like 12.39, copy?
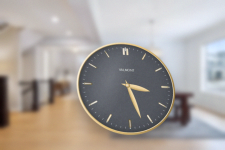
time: 3.27
